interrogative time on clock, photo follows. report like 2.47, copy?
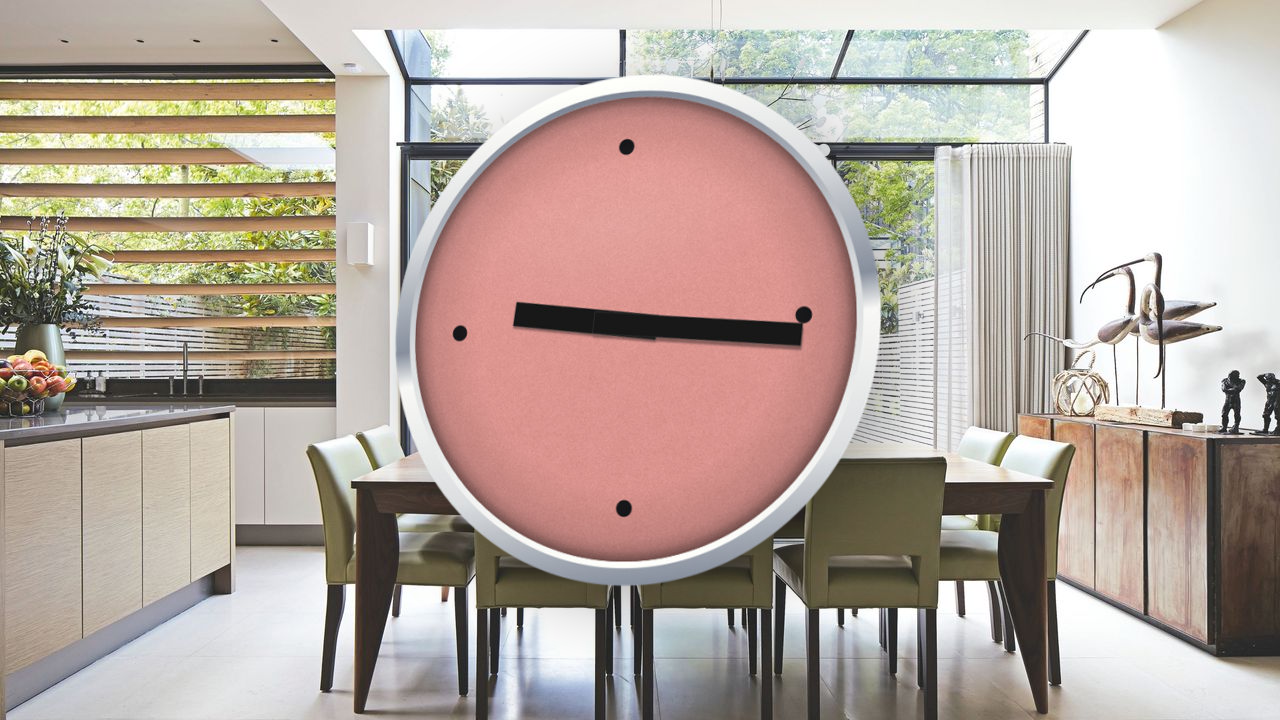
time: 9.16
